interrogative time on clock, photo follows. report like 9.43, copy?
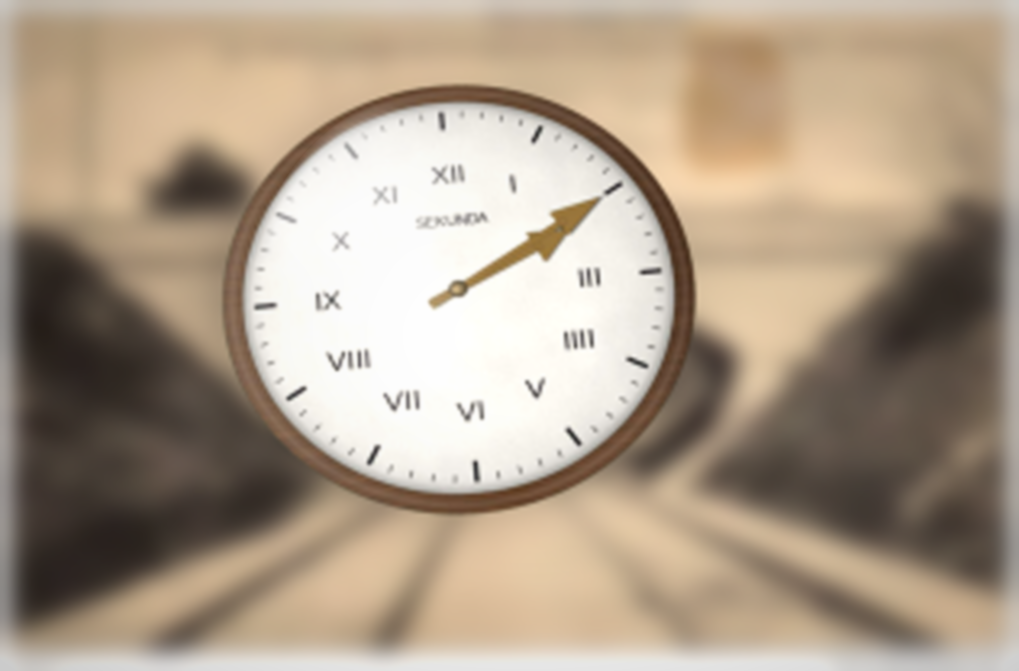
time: 2.10
